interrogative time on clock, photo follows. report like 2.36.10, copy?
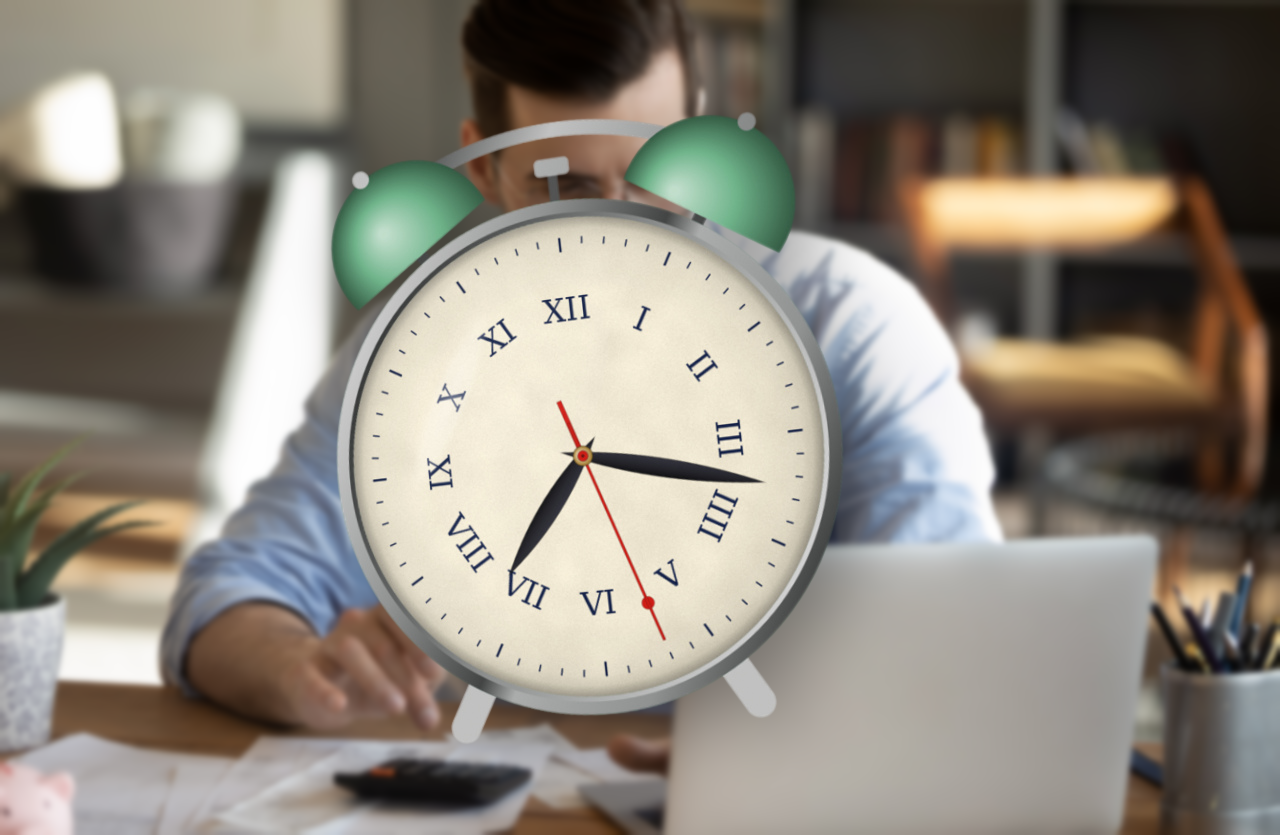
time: 7.17.27
